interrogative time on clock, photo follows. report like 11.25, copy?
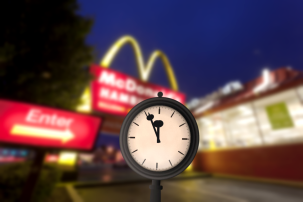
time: 11.56
